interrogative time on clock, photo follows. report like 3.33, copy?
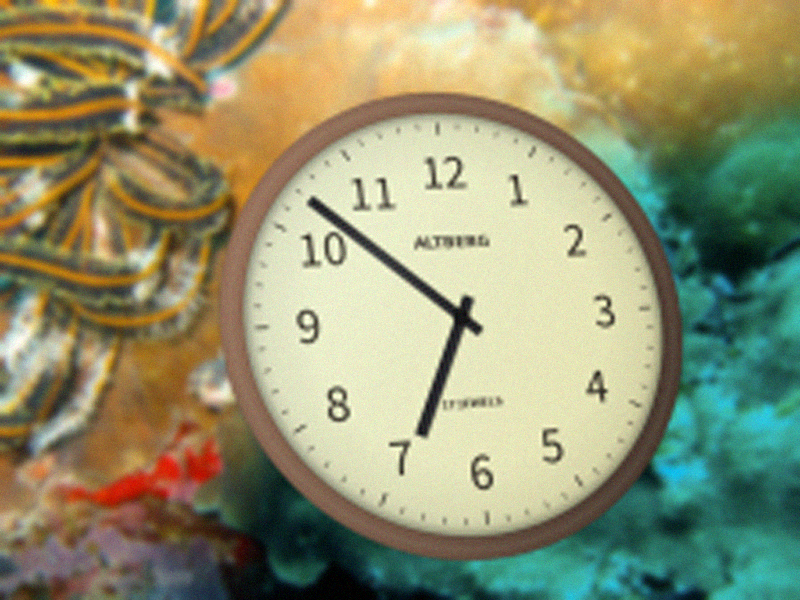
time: 6.52
